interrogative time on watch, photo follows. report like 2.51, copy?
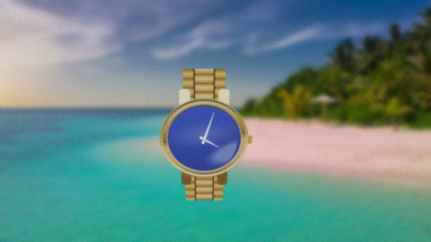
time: 4.03
